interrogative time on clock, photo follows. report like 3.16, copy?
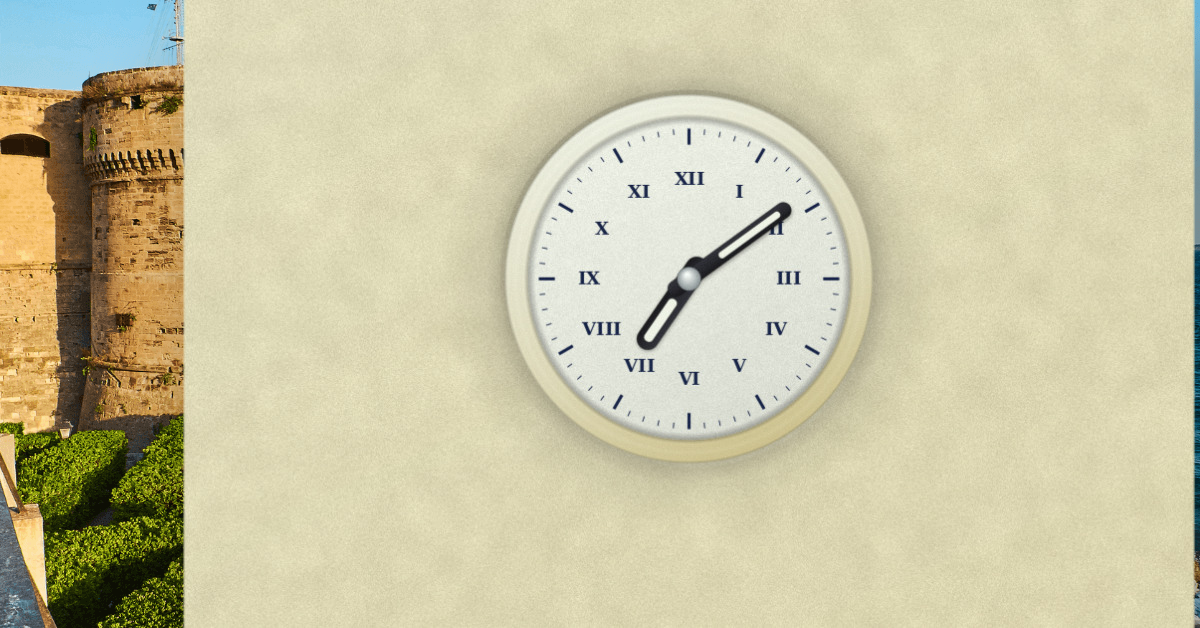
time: 7.09
